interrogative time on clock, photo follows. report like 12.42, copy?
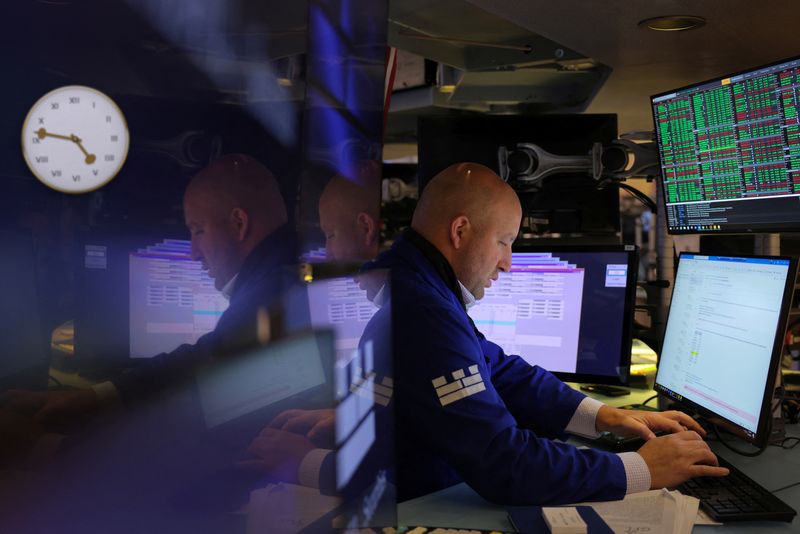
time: 4.47
